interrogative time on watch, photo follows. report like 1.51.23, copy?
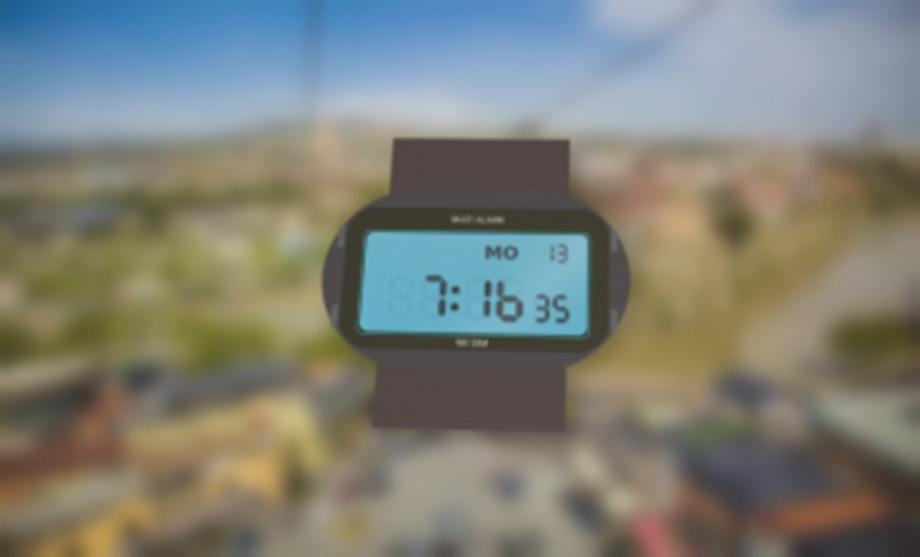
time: 7.16.35
